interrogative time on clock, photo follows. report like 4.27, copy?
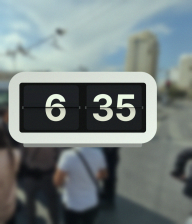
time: 6.35
